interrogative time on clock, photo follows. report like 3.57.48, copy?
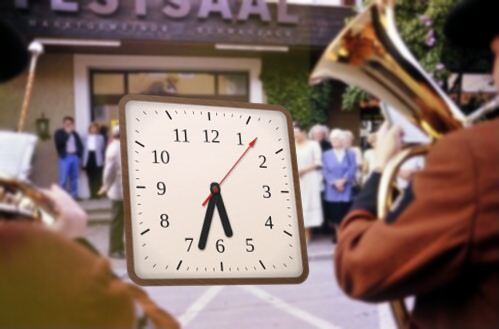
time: 5.33.07
